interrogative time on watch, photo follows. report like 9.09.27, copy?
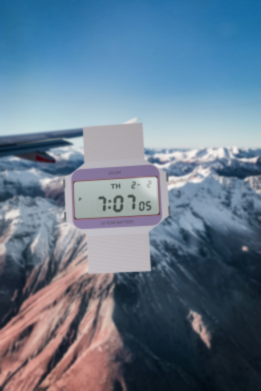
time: 7.07.05
